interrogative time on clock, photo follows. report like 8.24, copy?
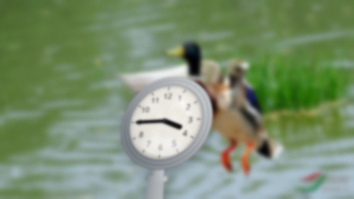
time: 3.45
